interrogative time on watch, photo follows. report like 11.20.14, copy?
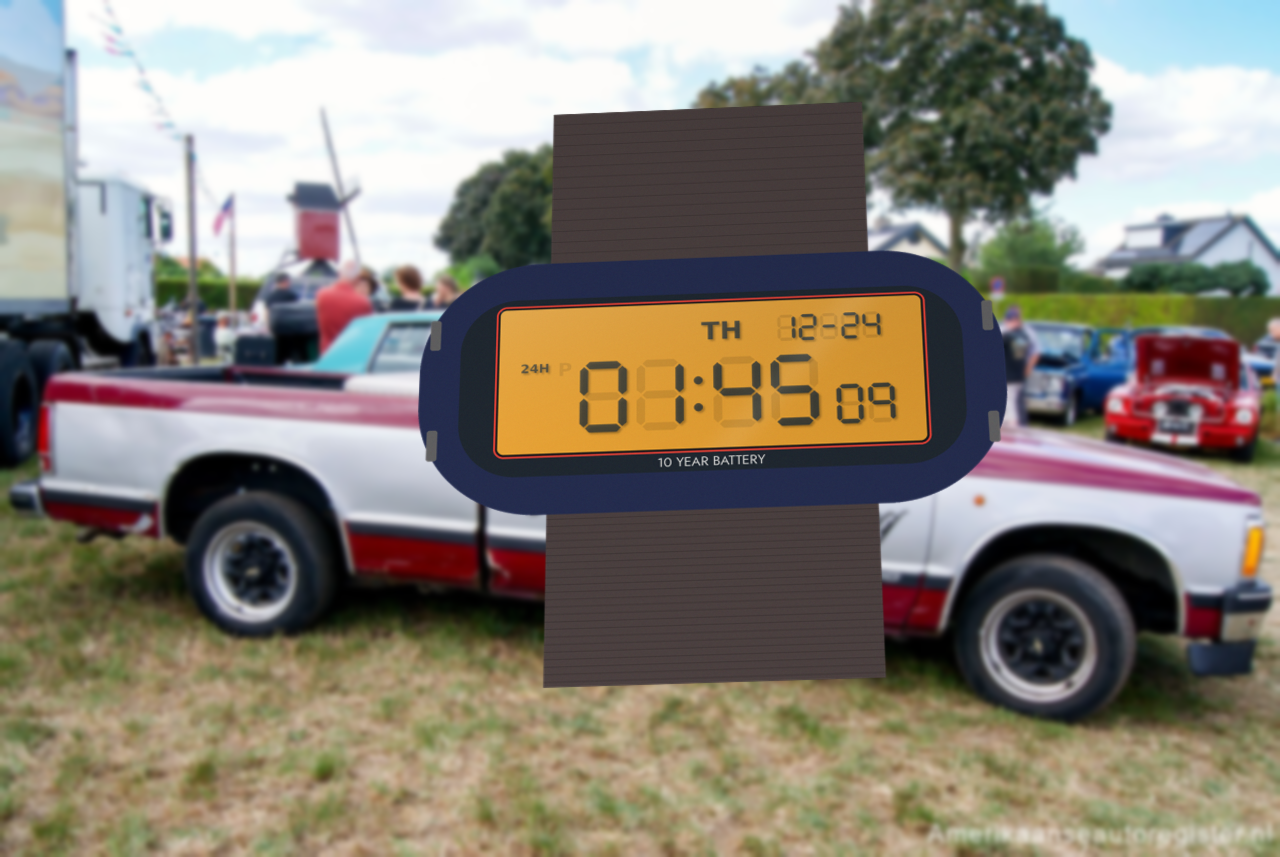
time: 1.45.09
